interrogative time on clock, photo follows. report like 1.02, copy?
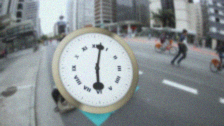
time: 6.02
